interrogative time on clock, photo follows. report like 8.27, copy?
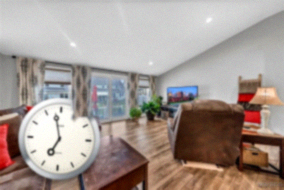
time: 6.58
